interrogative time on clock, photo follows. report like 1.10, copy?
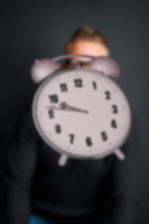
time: 9.47
